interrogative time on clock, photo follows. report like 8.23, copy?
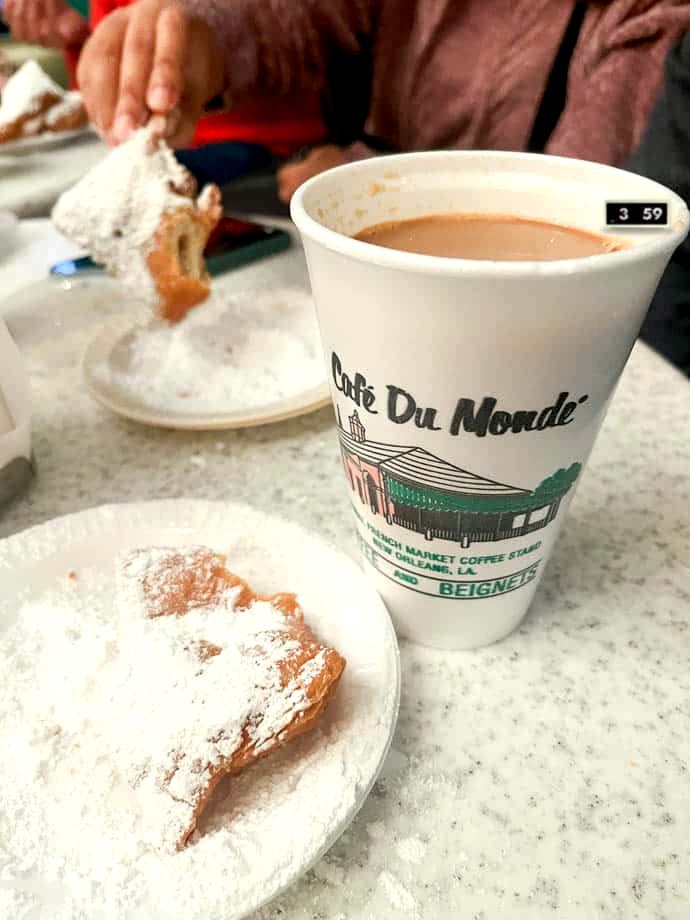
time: 3.59
